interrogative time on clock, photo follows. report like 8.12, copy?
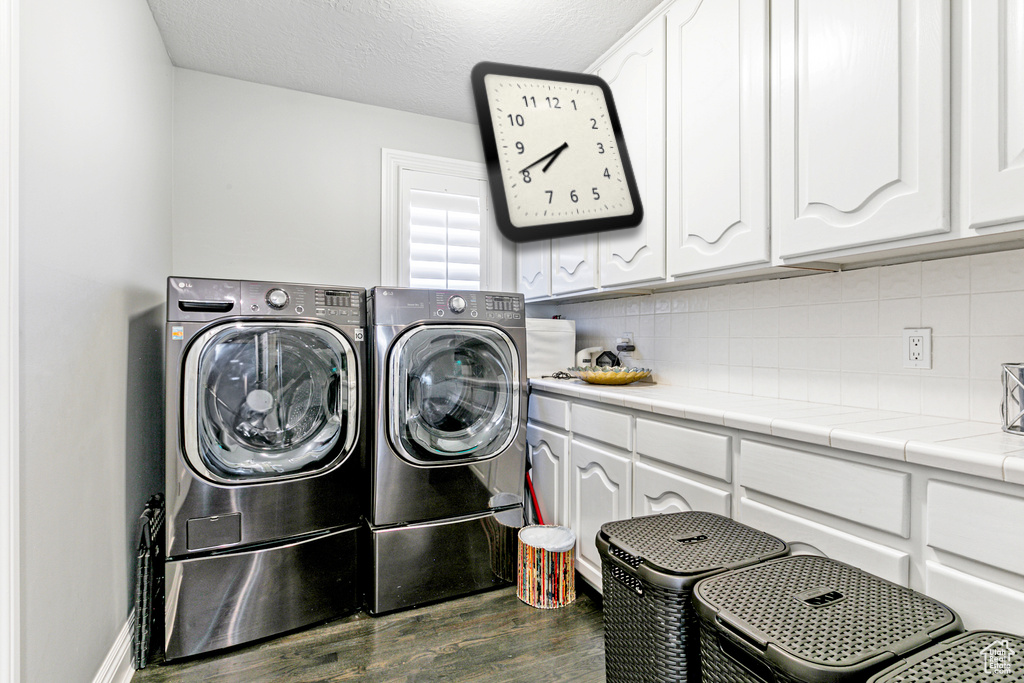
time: 7.41
